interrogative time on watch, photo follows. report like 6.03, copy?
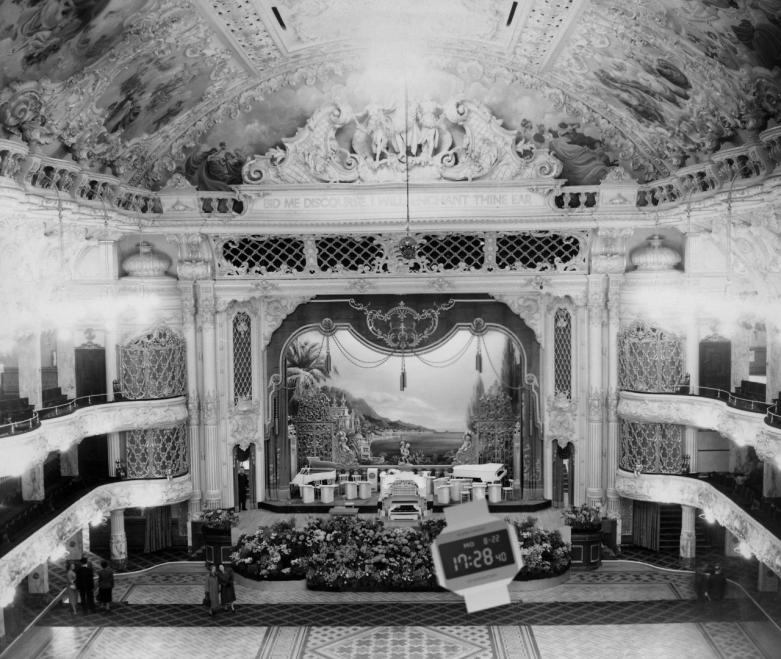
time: 17.28
